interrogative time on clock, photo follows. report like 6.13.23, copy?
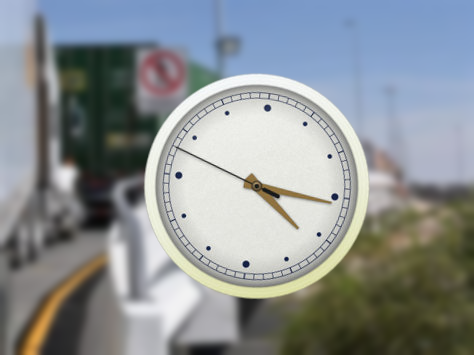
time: 4.15.48
